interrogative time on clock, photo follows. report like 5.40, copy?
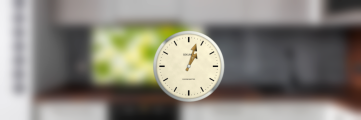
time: 1.03
